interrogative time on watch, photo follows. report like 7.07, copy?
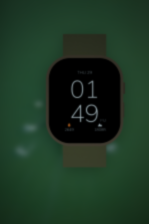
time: 1.49
